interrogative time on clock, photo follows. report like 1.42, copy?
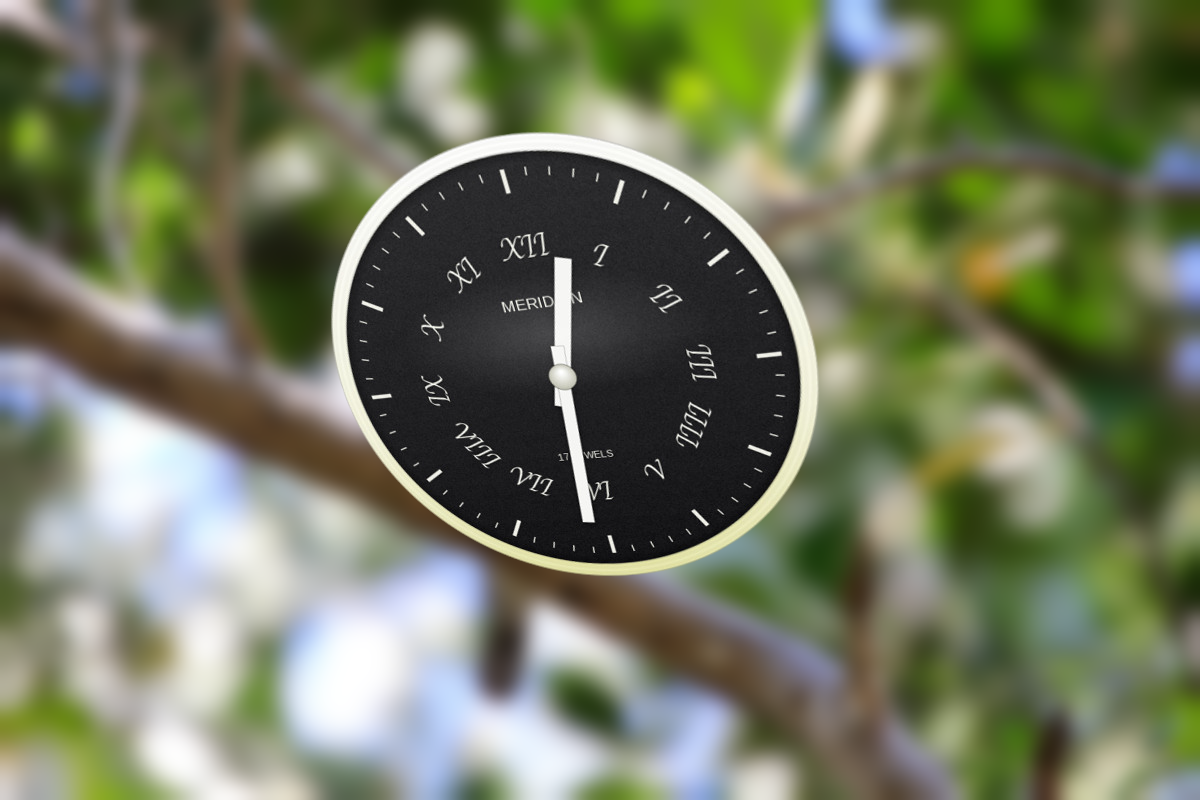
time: 12.31
